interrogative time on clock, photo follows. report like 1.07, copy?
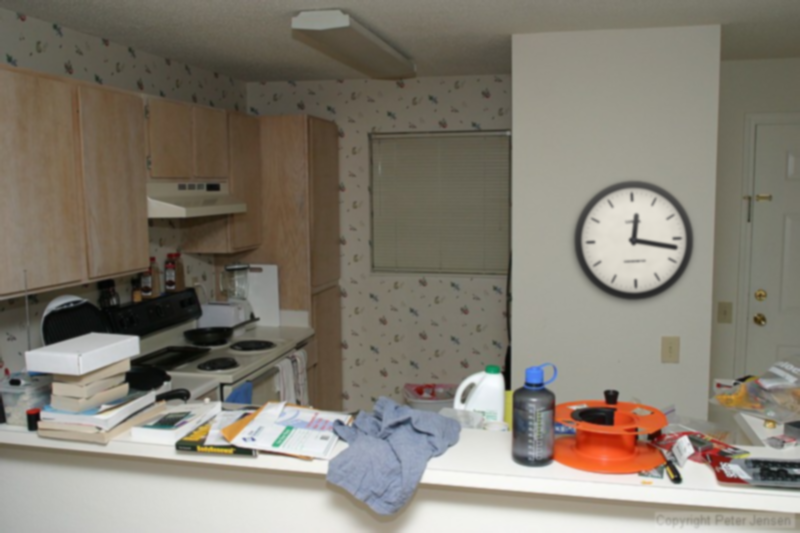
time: 12.17
